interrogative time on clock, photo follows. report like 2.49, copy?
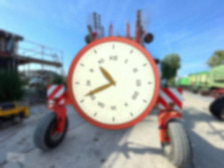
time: 10.41
